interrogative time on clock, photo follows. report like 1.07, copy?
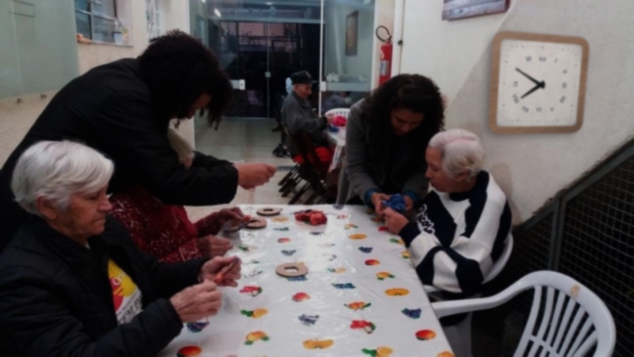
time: 7.50
